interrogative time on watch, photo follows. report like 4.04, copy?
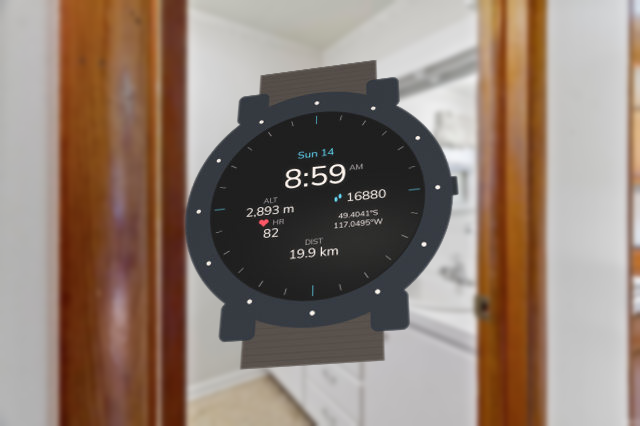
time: 8.59
